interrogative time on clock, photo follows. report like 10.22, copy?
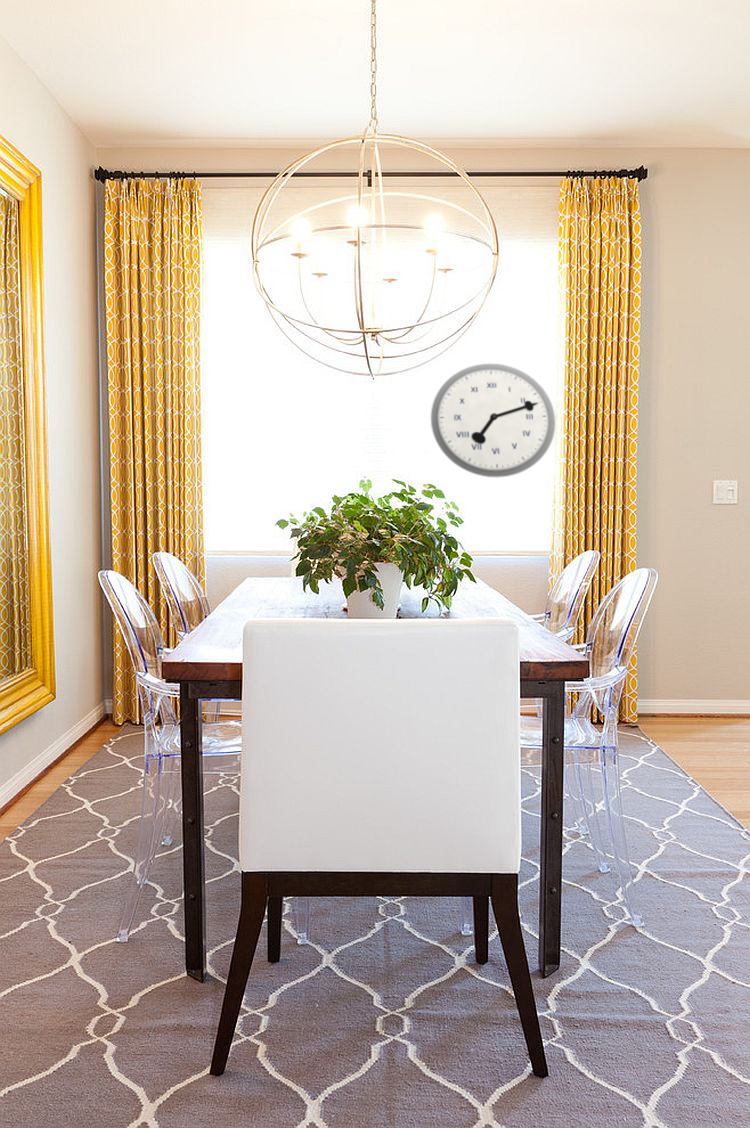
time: 7.12
